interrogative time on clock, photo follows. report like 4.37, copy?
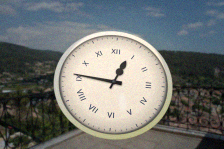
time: 12.46
